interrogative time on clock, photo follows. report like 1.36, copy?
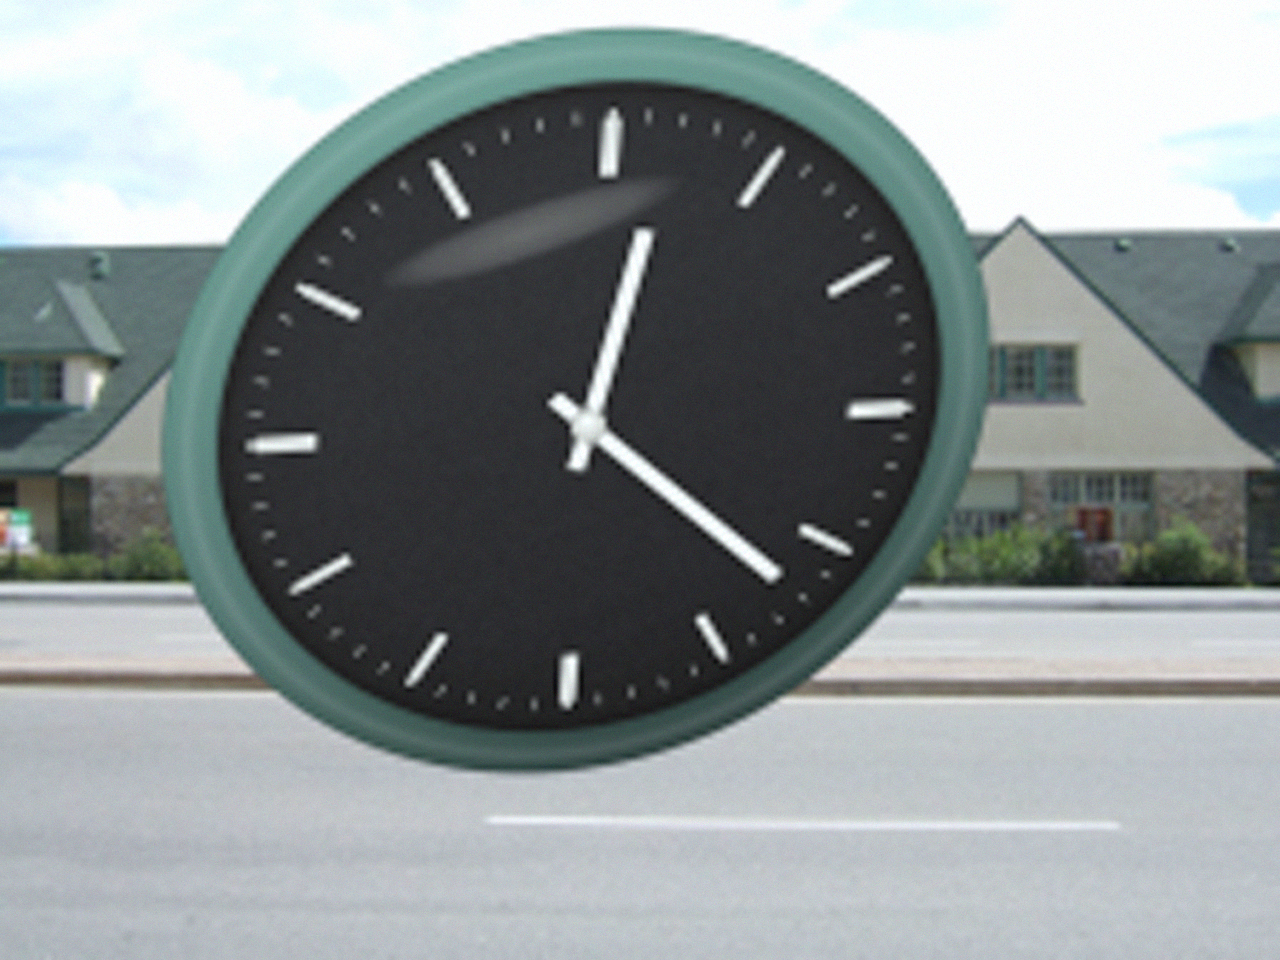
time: 12.22
